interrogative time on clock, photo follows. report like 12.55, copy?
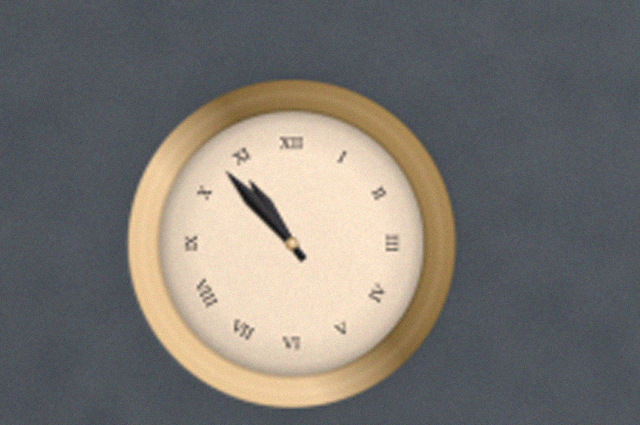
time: 10.53
